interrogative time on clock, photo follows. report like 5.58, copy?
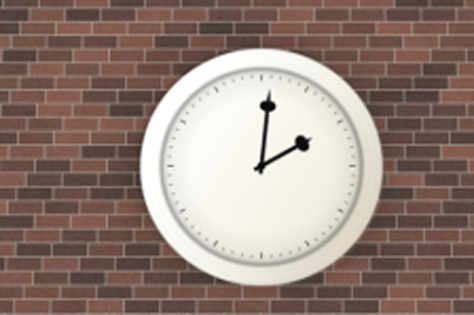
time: 2.01
